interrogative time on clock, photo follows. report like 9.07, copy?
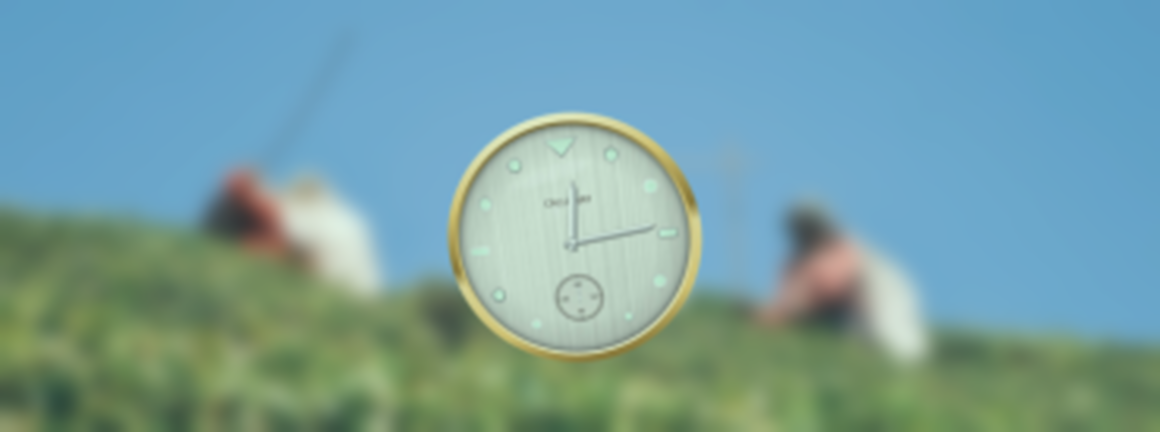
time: 12.14
